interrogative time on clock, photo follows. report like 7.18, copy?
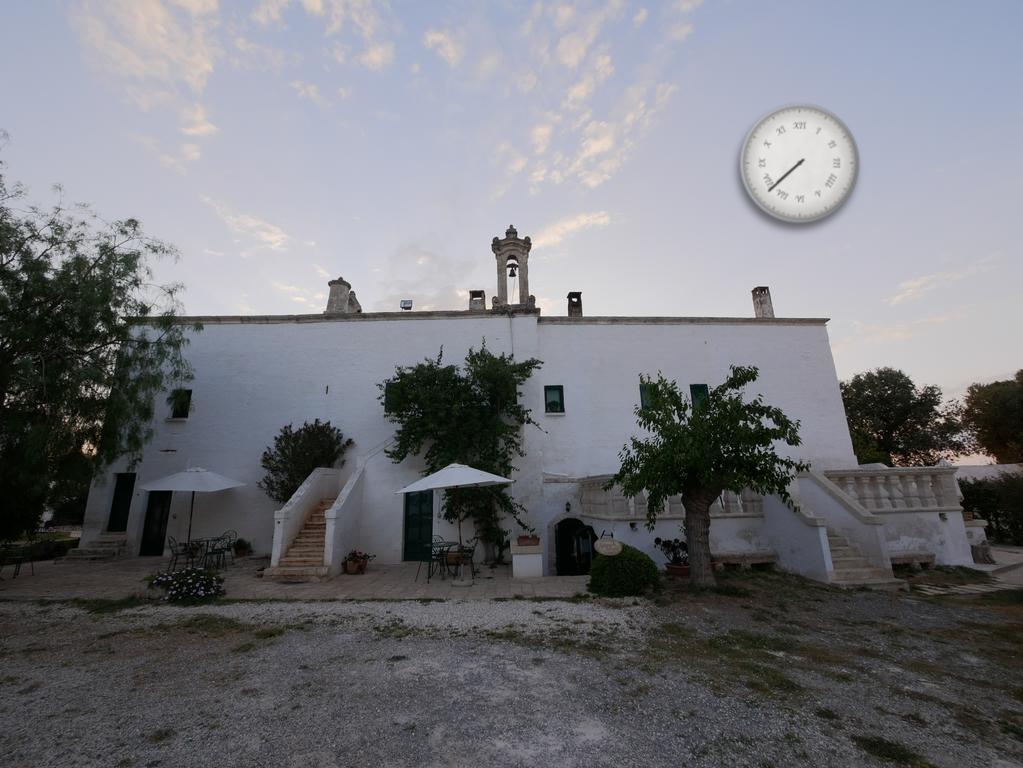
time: 7.38
